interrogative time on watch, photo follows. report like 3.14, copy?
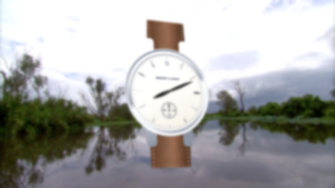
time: 8.11
